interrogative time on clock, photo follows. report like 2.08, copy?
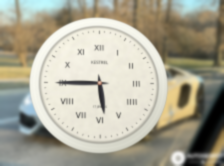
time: 5.45
